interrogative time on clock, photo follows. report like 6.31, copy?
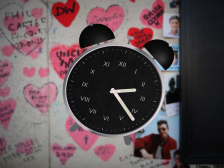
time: 2.22
